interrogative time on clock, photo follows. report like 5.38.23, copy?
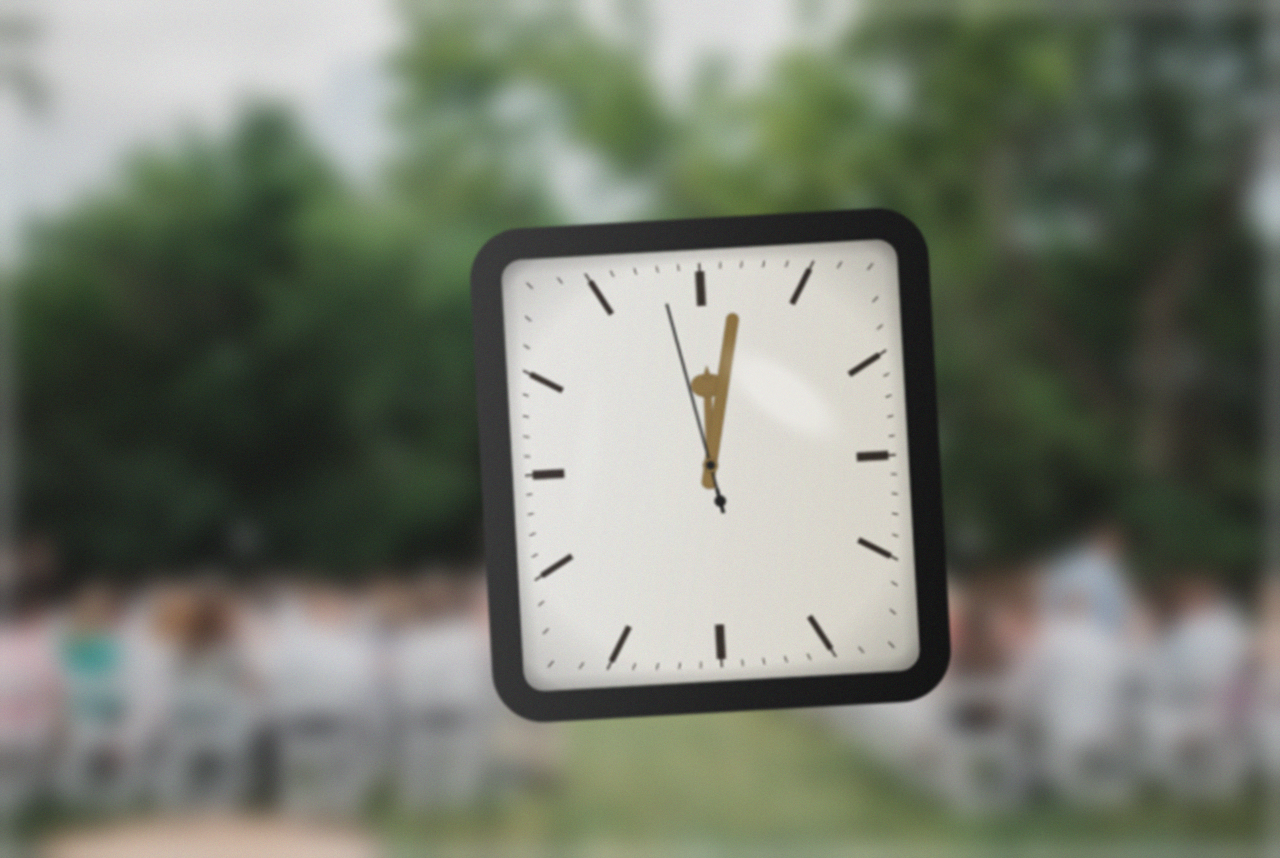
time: 12.01.58
